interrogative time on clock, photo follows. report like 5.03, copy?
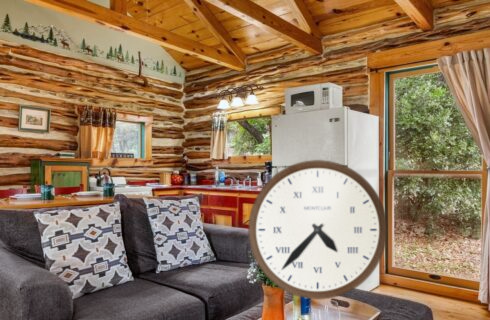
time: 4.37
